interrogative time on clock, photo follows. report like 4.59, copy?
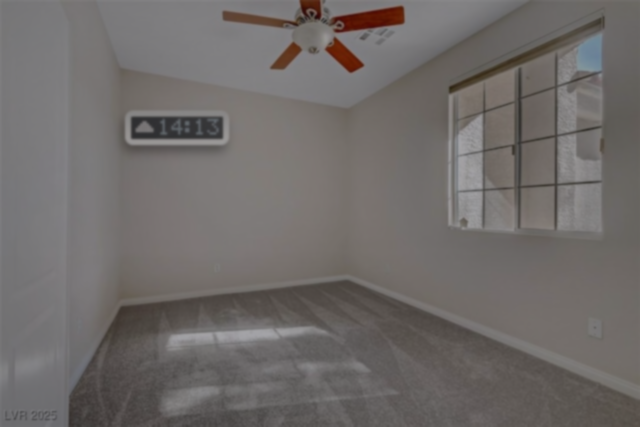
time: 14.13
